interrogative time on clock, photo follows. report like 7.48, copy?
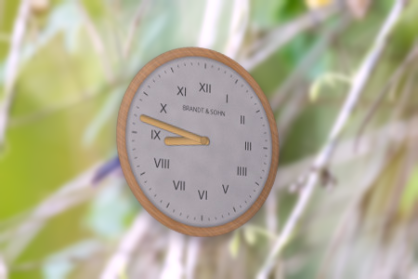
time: 8.47
